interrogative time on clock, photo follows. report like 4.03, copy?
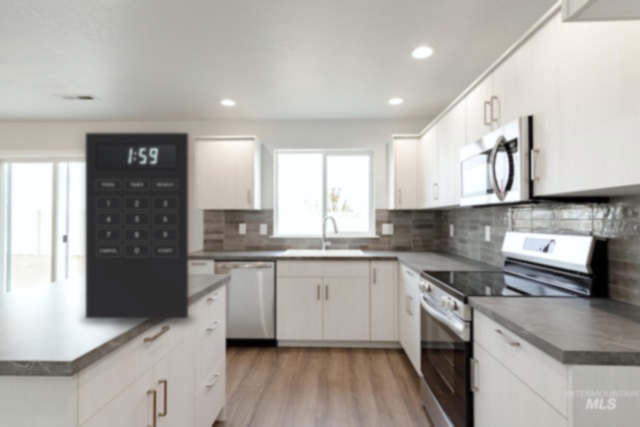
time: 1.59
